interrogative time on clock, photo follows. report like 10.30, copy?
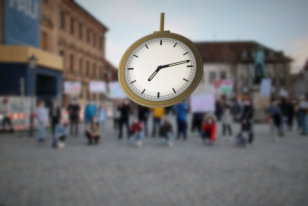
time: 7.13
